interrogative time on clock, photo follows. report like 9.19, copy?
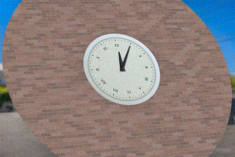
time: 12.05
